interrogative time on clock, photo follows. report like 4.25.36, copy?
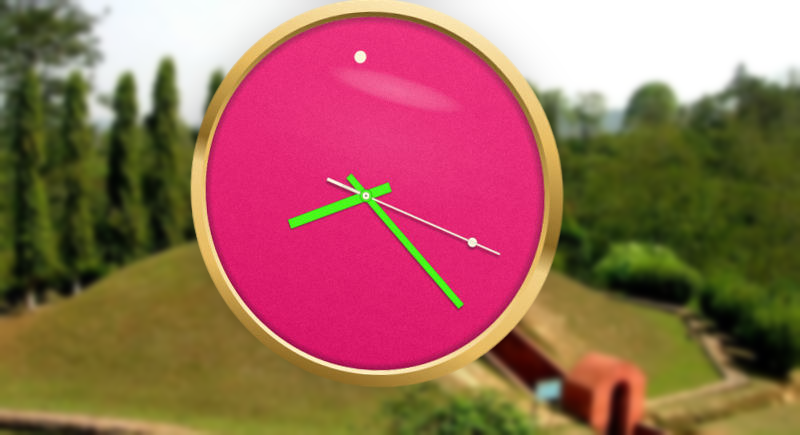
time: 8.23.19
